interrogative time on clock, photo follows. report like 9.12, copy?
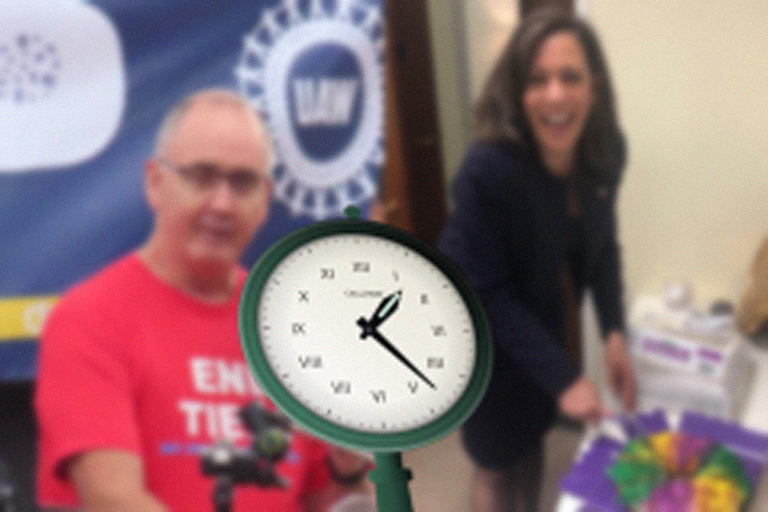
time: 1.23
